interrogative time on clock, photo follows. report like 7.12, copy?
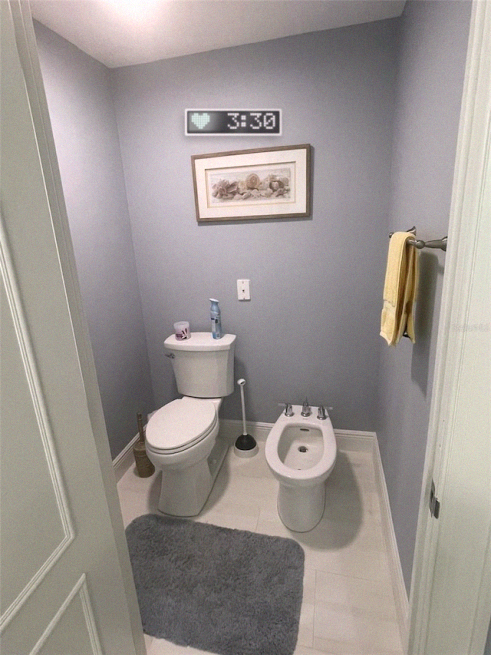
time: 3.30
